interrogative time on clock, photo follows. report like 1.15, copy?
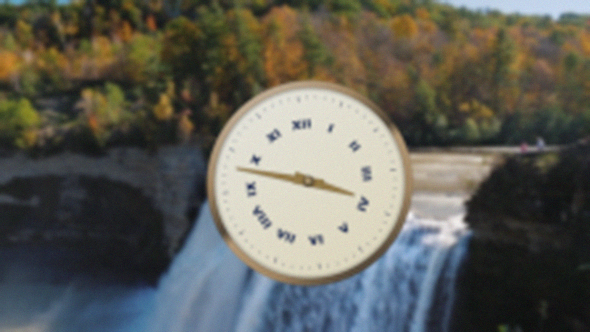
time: 3.48
